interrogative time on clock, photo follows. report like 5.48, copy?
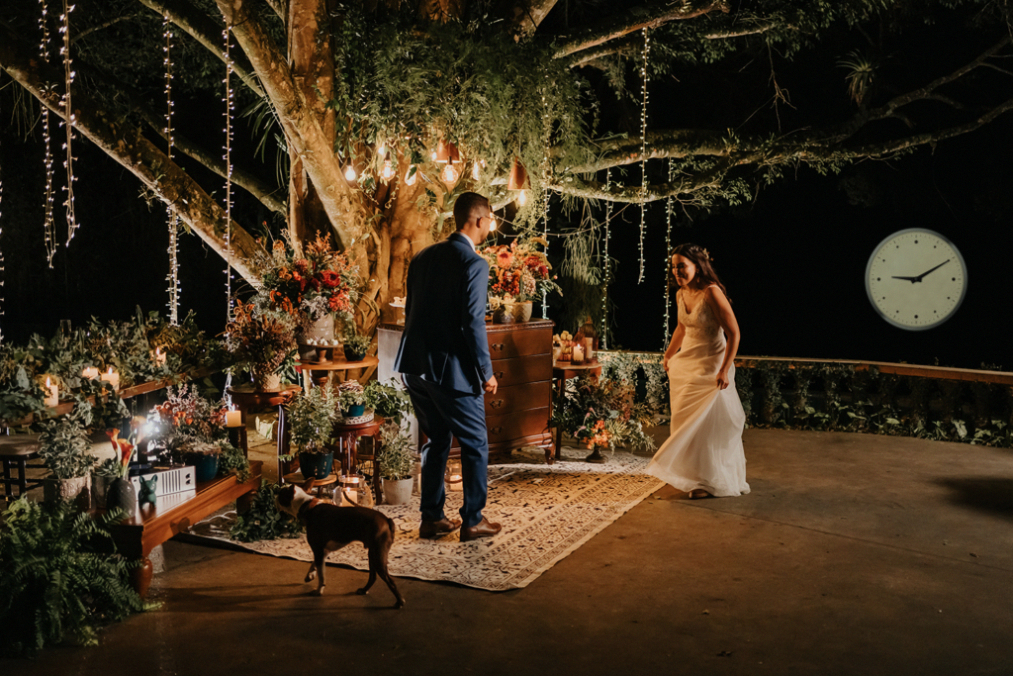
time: 9.10
